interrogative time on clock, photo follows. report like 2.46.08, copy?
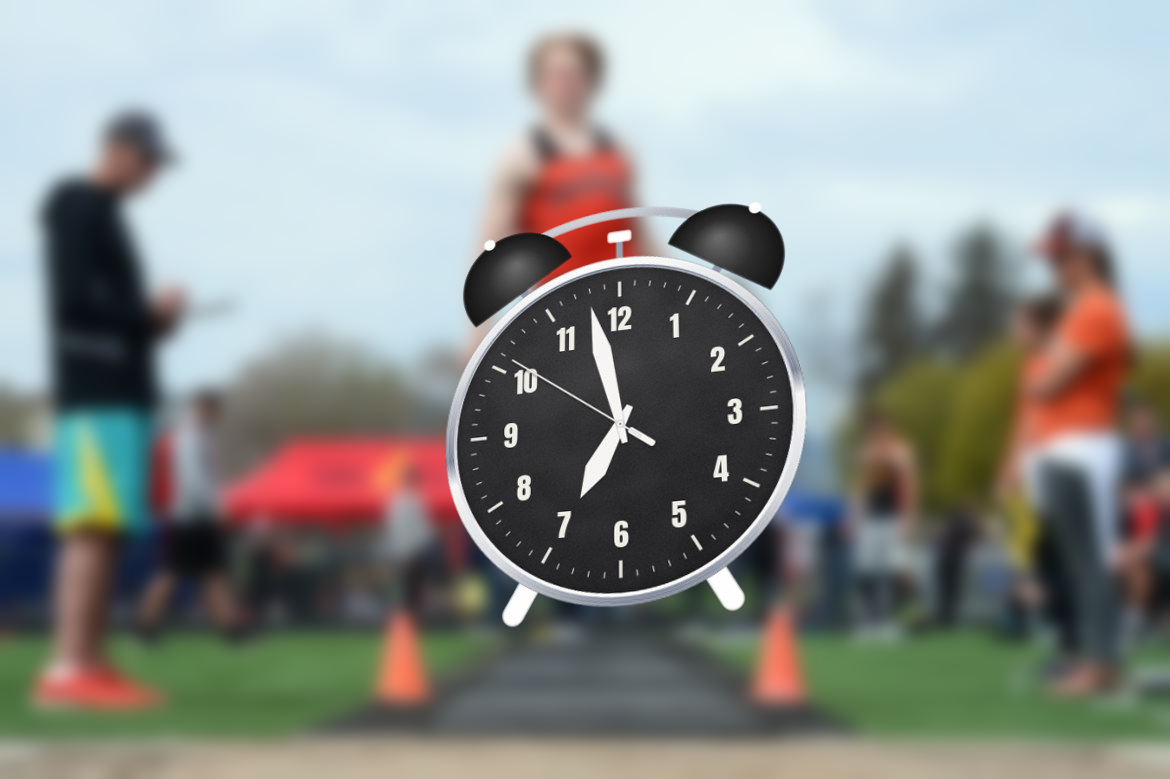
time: 6.57.51
